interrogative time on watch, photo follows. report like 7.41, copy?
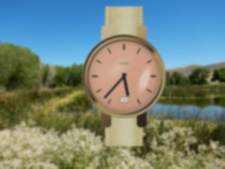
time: 5.37
